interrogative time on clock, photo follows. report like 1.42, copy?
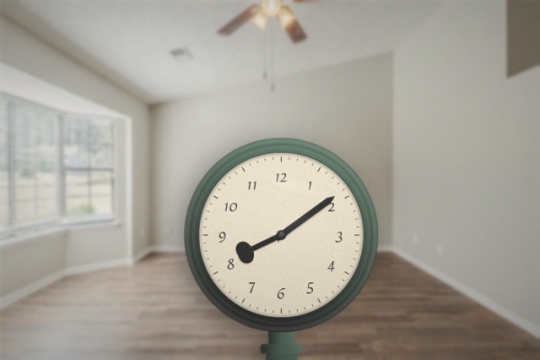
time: 8.09
